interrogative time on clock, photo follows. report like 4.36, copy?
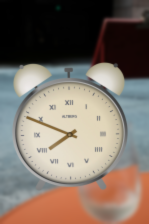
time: 7.49
